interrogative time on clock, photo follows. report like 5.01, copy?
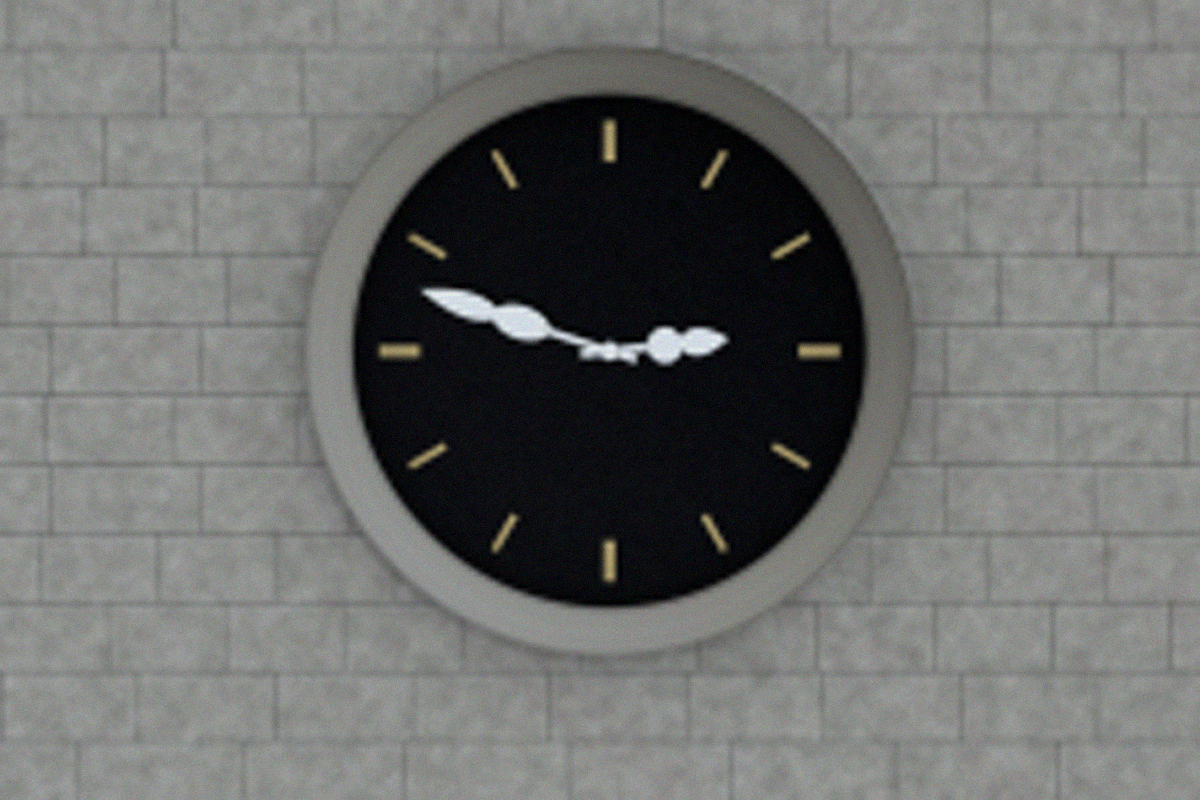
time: 2.48
